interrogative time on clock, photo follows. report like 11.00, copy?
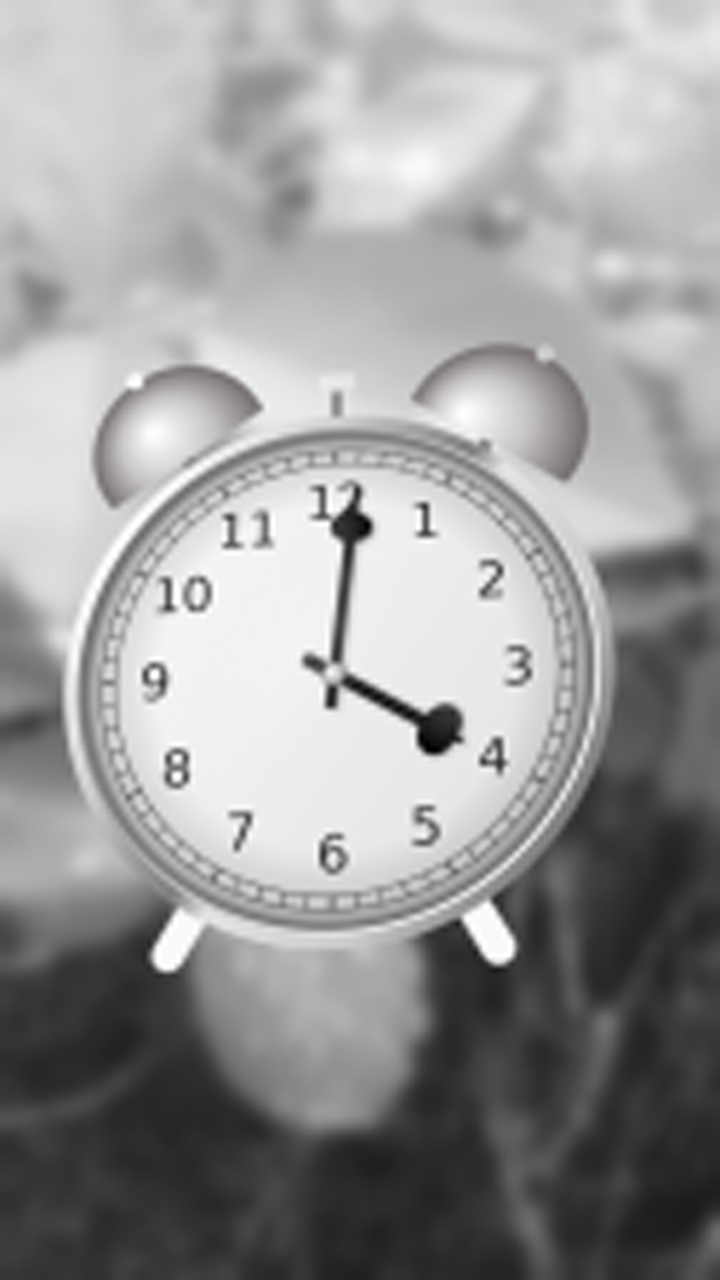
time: 4.01
